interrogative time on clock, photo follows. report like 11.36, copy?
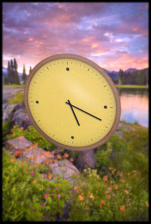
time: 5.19
